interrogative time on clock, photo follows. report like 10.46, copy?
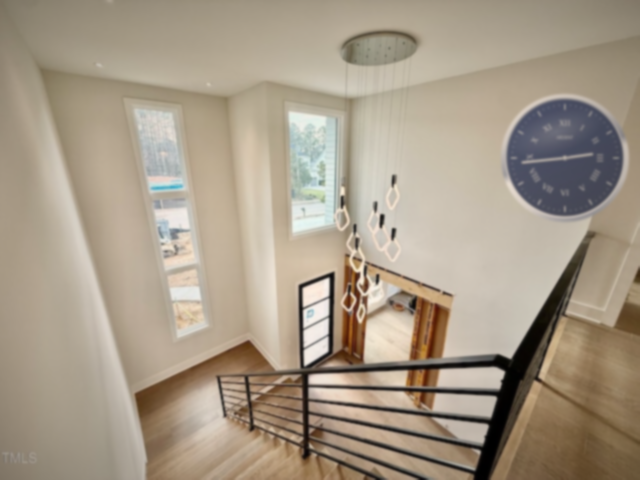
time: 2.44
